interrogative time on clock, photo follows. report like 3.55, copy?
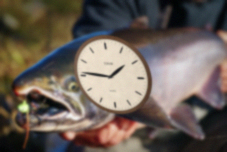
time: 1.46
